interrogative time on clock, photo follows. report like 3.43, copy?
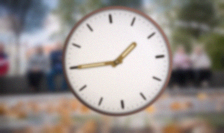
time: 1.45
